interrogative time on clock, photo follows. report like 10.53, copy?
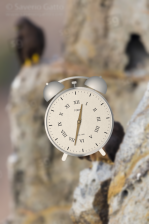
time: 12.33
